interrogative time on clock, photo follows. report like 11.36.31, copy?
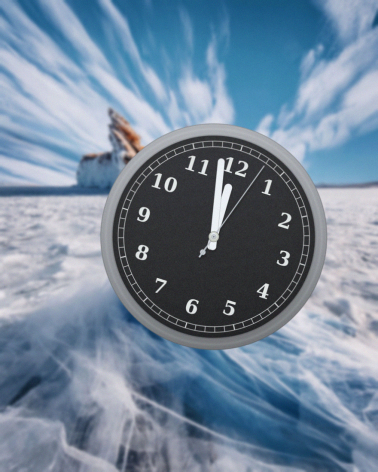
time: 11.58.03
